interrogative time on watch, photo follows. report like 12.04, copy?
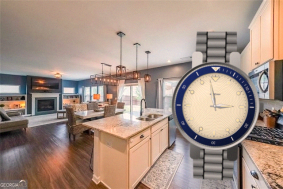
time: 2.58
